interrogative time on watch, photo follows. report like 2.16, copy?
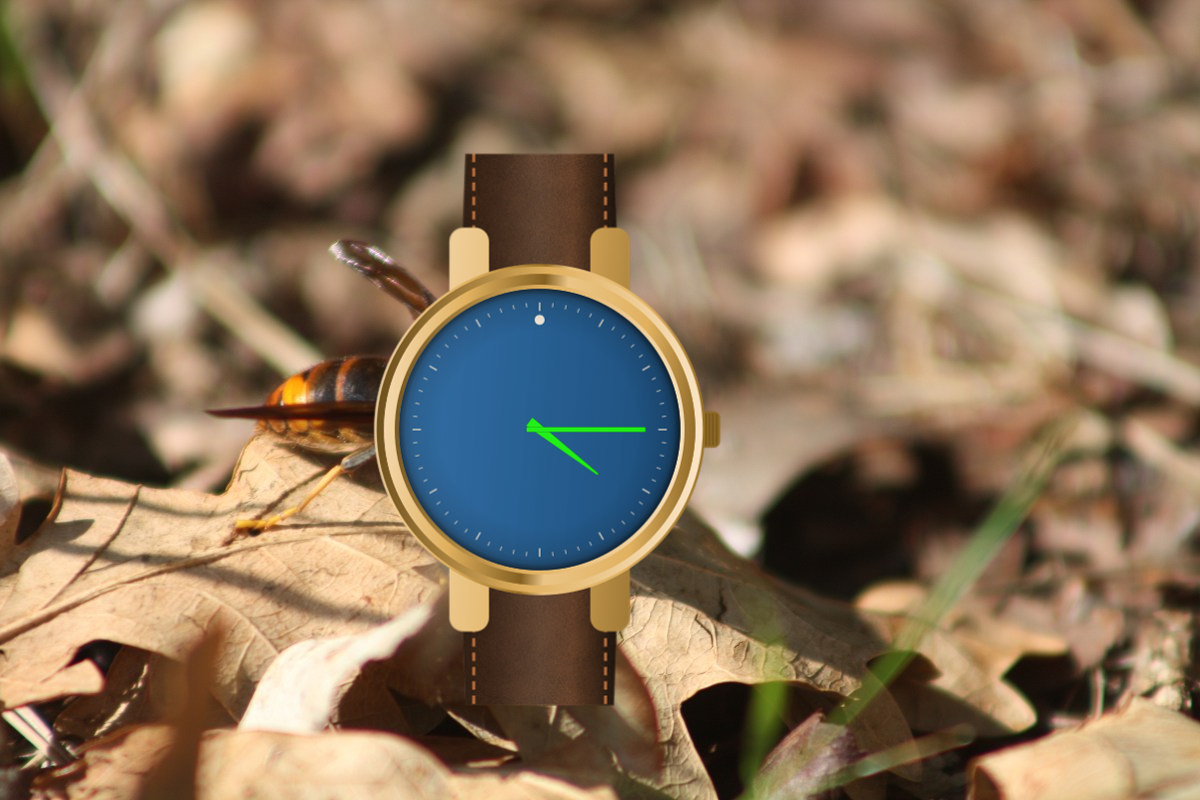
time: 4.15
